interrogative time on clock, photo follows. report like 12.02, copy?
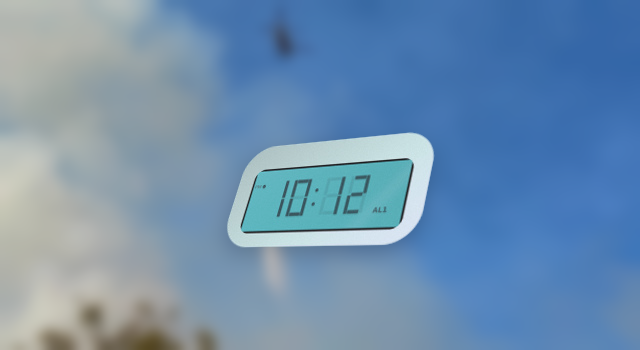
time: 10.12
